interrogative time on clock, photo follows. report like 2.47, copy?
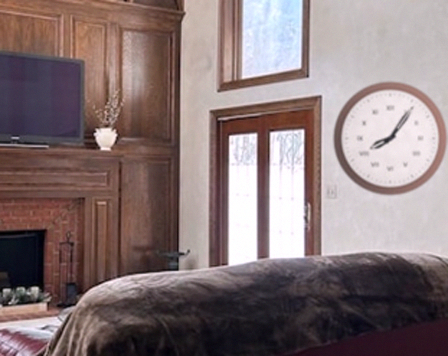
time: 8.06
